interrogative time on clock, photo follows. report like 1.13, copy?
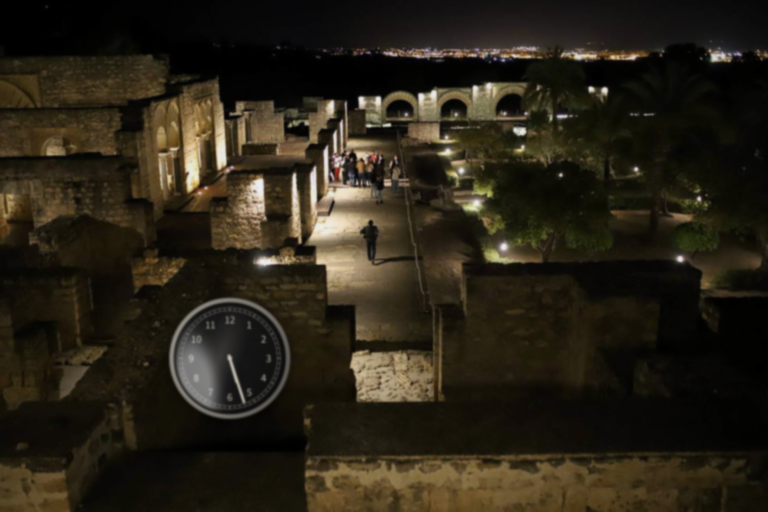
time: 5.27
